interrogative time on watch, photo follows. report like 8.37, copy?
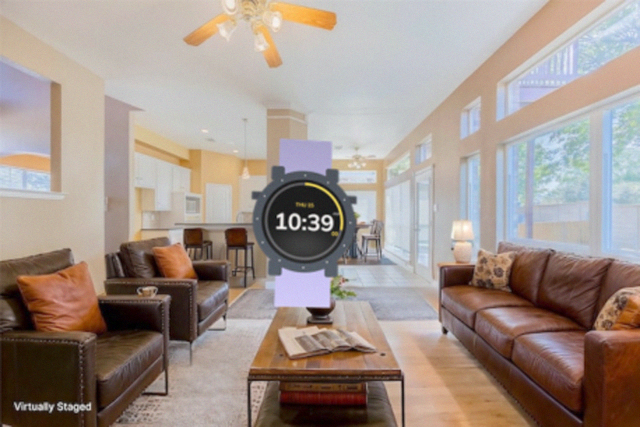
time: 10.39
